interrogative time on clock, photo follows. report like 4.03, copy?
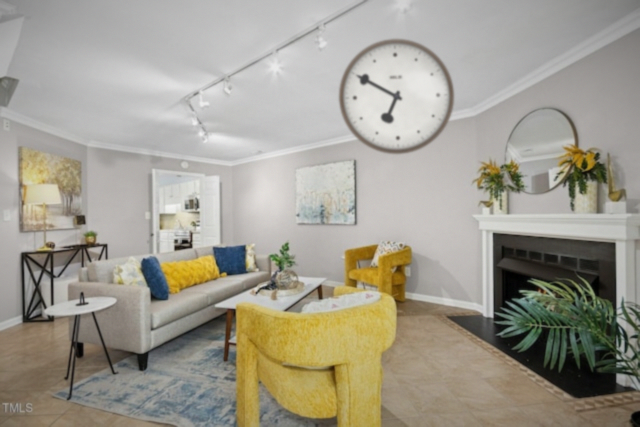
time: 6.50
